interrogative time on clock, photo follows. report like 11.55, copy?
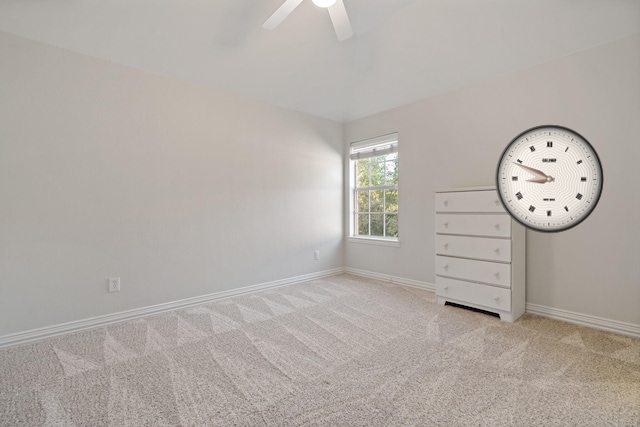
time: 8.49
